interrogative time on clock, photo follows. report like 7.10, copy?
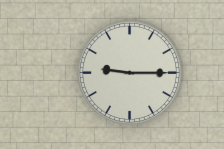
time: 9.15
